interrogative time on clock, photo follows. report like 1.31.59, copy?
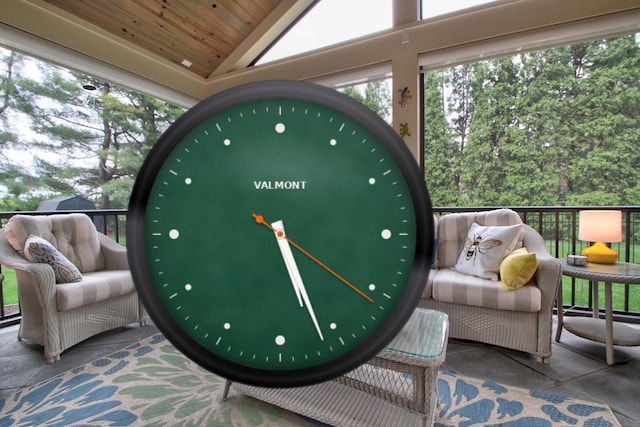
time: 5.26.21
